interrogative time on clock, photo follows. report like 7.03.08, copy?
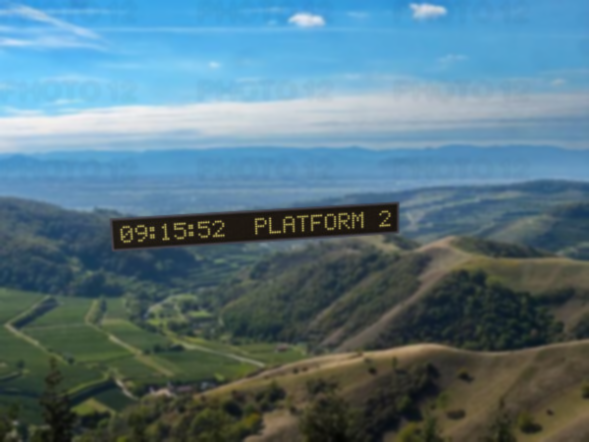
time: 9.15.52
